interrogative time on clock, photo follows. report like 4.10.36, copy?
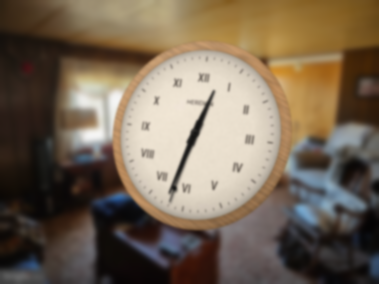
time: 12.32.32
